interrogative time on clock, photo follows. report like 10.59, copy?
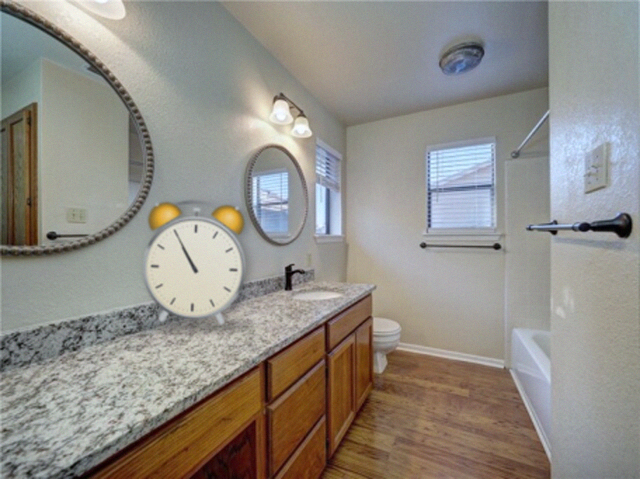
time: 10.55
